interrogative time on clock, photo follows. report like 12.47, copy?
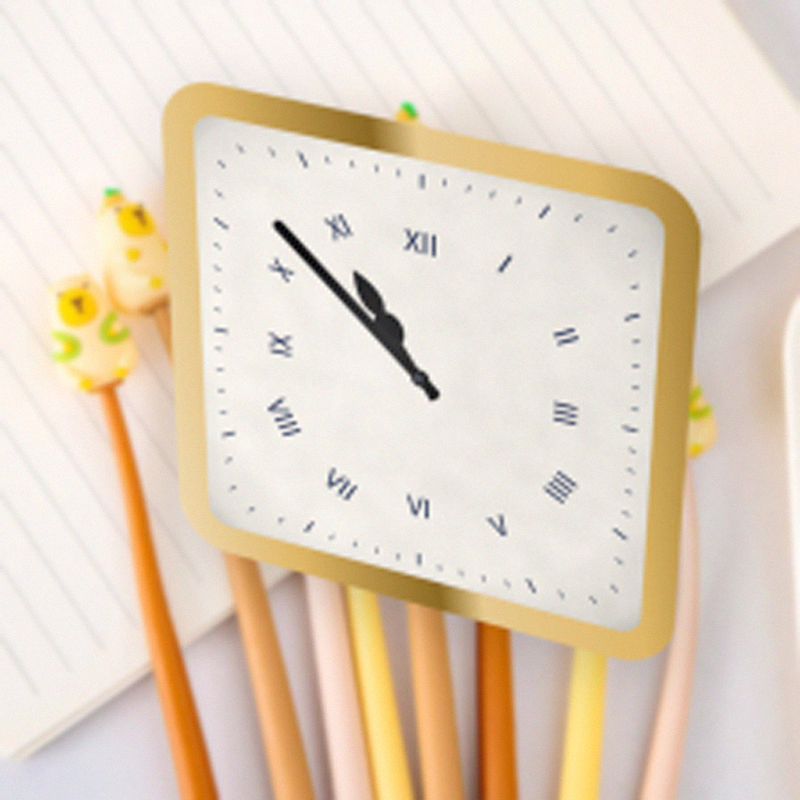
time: 10.52
